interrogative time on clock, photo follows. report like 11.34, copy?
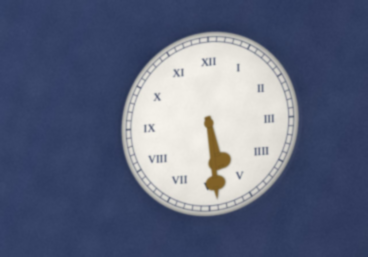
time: 5.29
